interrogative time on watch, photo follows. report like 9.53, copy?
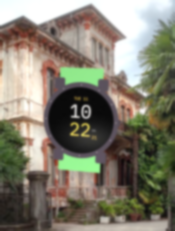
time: 10.22
